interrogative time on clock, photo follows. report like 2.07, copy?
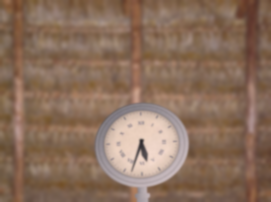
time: 5.33
